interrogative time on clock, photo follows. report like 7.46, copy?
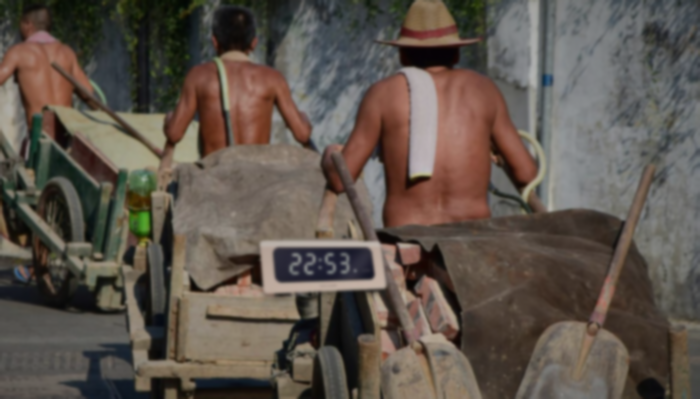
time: 22.53
